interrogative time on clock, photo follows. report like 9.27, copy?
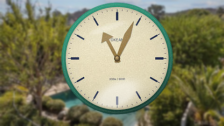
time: 11.04
